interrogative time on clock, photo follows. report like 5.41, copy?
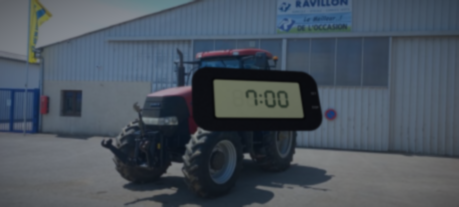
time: 7.00
